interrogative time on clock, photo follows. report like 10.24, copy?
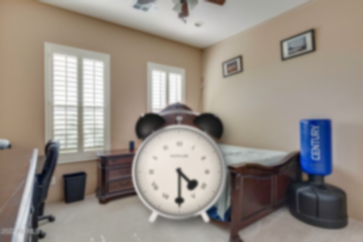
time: 4.30
